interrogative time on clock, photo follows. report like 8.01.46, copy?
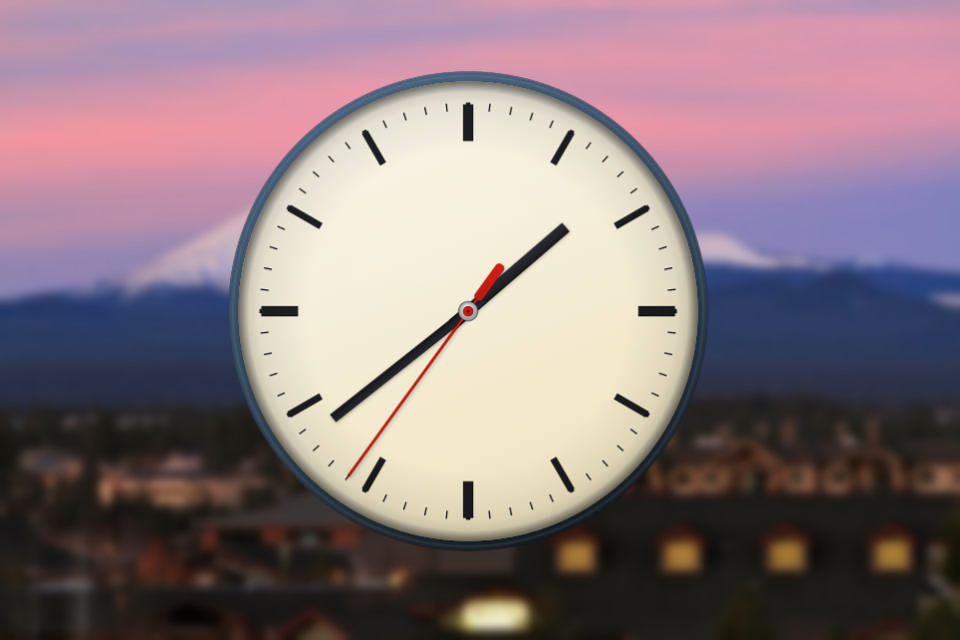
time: 1.38.36
